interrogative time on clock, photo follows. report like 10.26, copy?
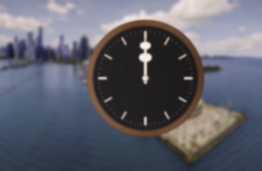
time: 12.00
